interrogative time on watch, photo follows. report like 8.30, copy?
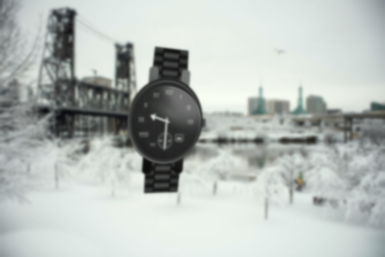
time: 9.30
